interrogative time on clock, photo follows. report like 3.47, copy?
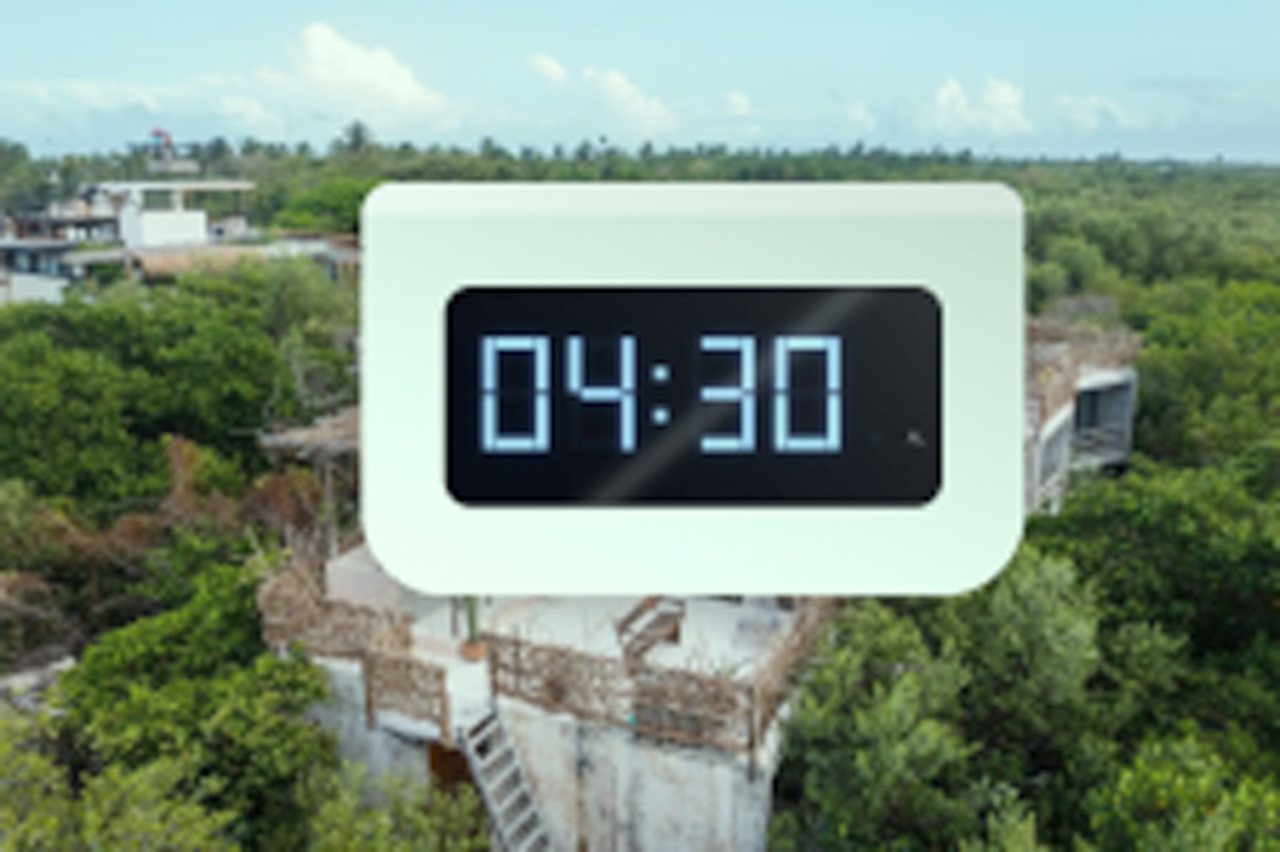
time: 4.30
